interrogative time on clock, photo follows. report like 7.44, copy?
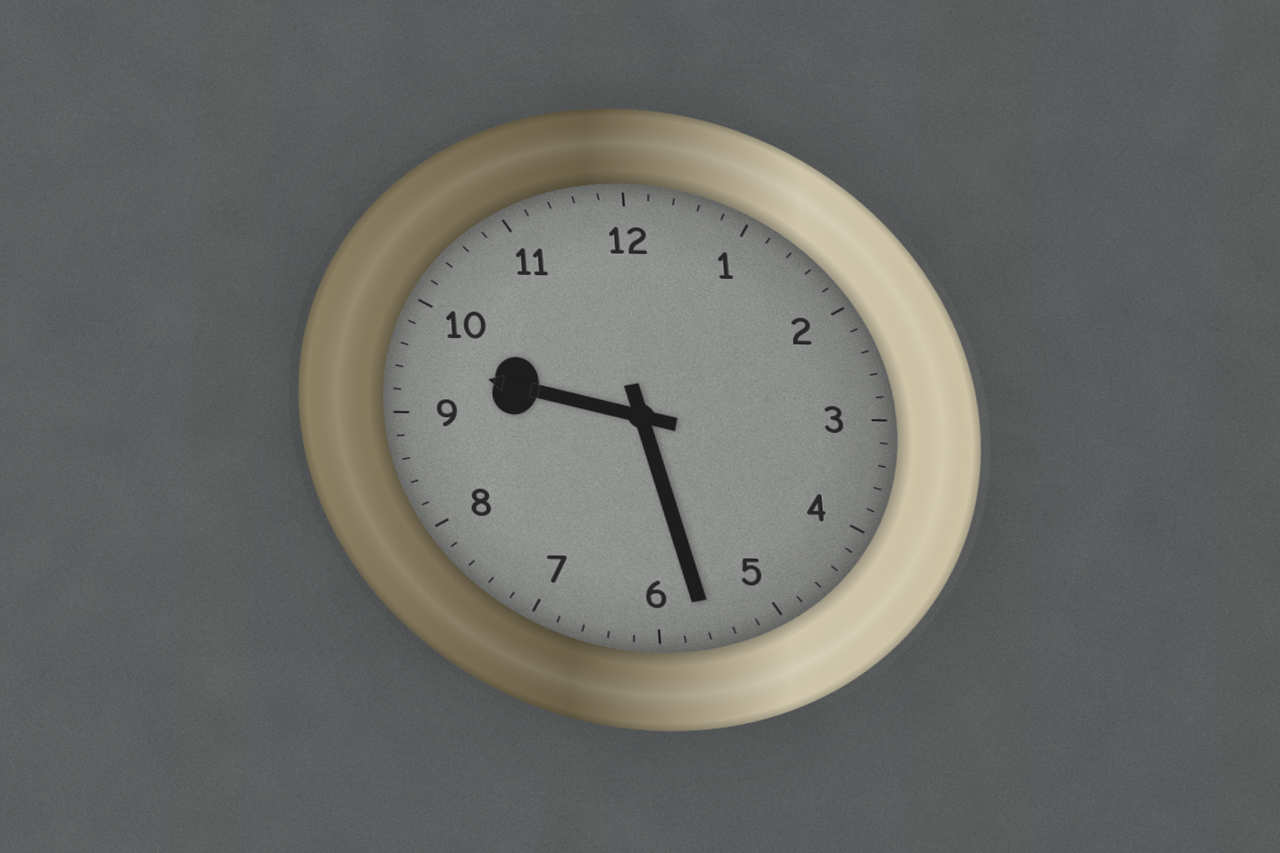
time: 9.28
